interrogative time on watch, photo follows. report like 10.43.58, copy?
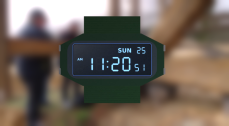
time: 11.20.51
